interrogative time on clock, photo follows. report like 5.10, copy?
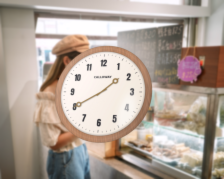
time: 1.40
